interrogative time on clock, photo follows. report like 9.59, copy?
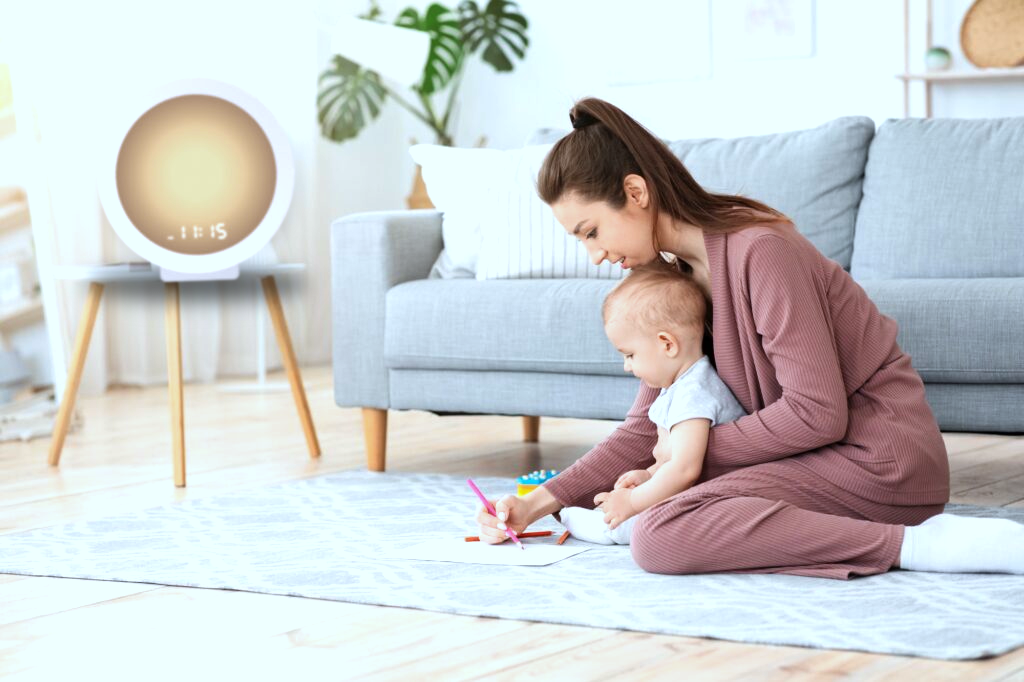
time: 11.15
